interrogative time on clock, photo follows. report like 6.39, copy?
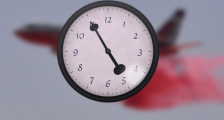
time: 4.55
